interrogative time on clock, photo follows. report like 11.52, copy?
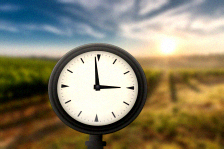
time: 2.59
